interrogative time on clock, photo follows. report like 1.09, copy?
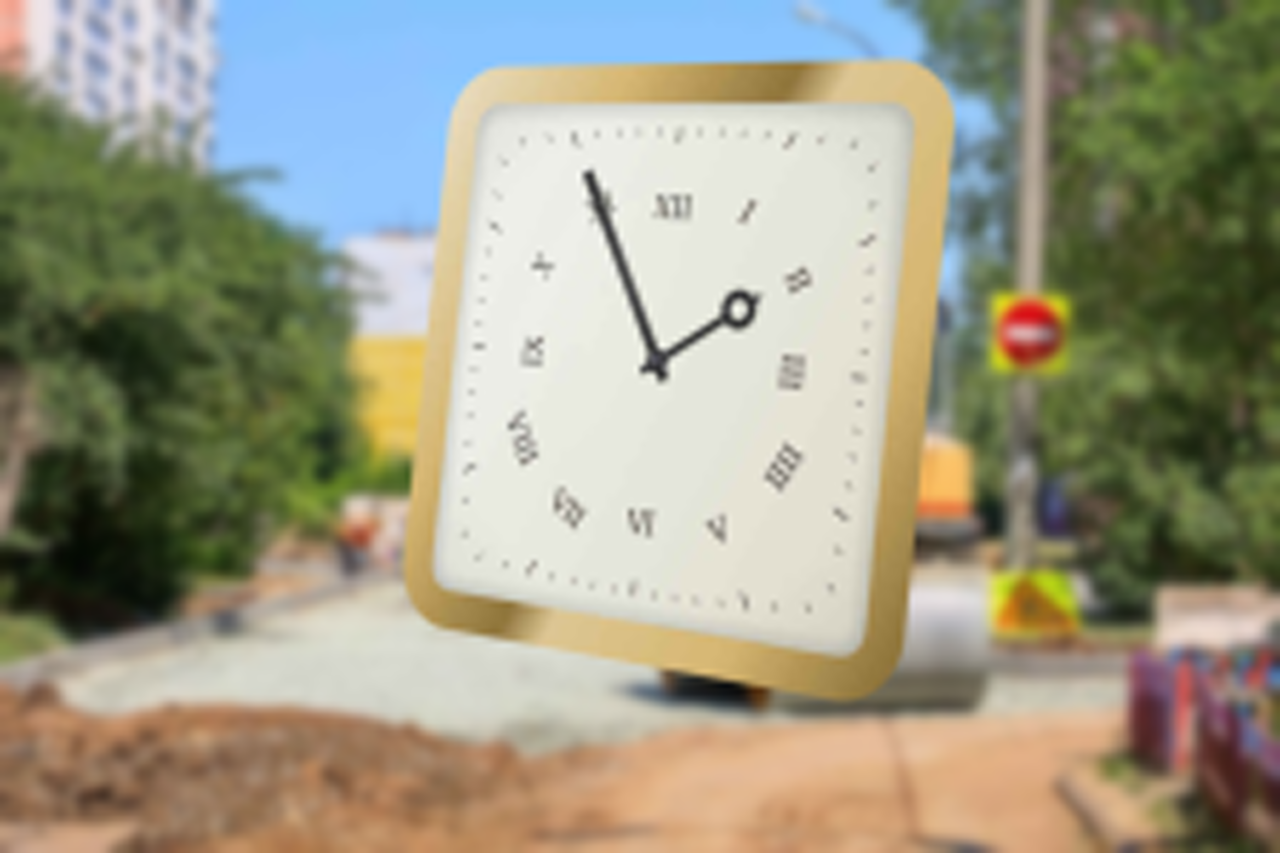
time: 1.55
